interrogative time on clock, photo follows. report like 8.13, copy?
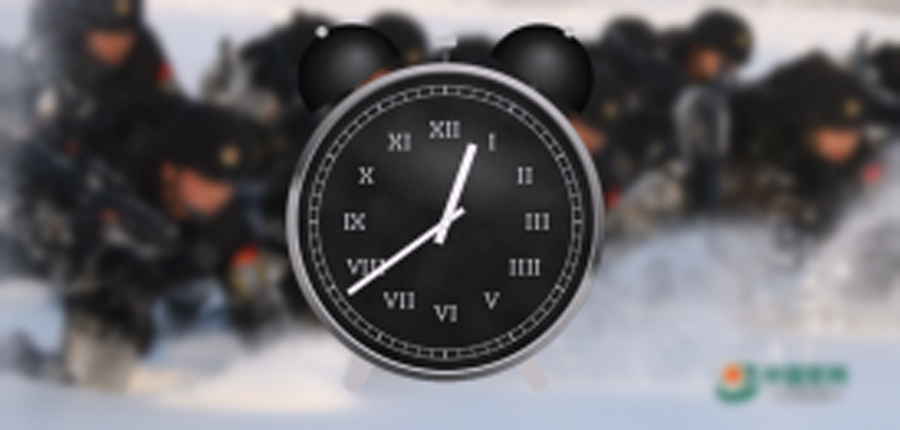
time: 12.39
